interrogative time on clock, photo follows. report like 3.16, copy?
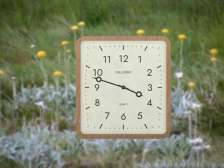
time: 3.48
